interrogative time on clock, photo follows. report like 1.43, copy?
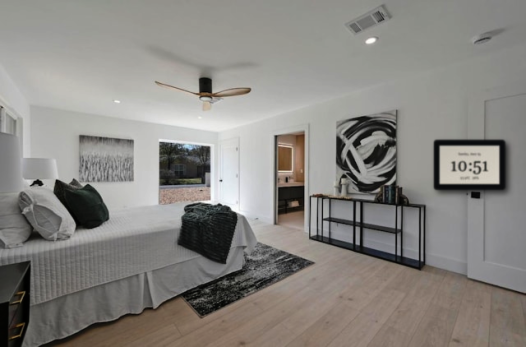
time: 10.51
